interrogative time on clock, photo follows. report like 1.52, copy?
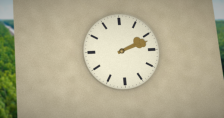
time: 2.12
